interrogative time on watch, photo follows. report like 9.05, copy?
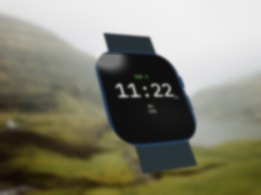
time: 11.22
